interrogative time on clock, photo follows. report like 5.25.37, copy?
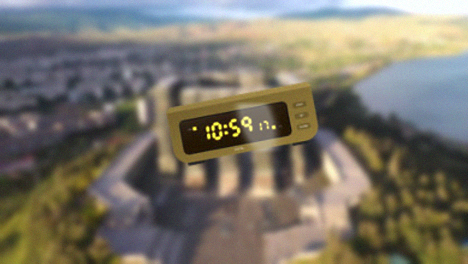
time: 10.59.17
